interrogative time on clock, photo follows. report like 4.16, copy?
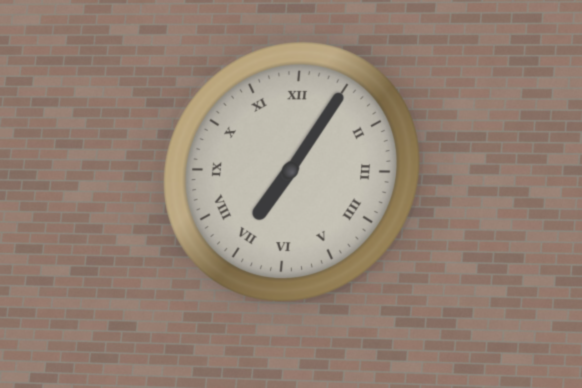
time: 7.05
